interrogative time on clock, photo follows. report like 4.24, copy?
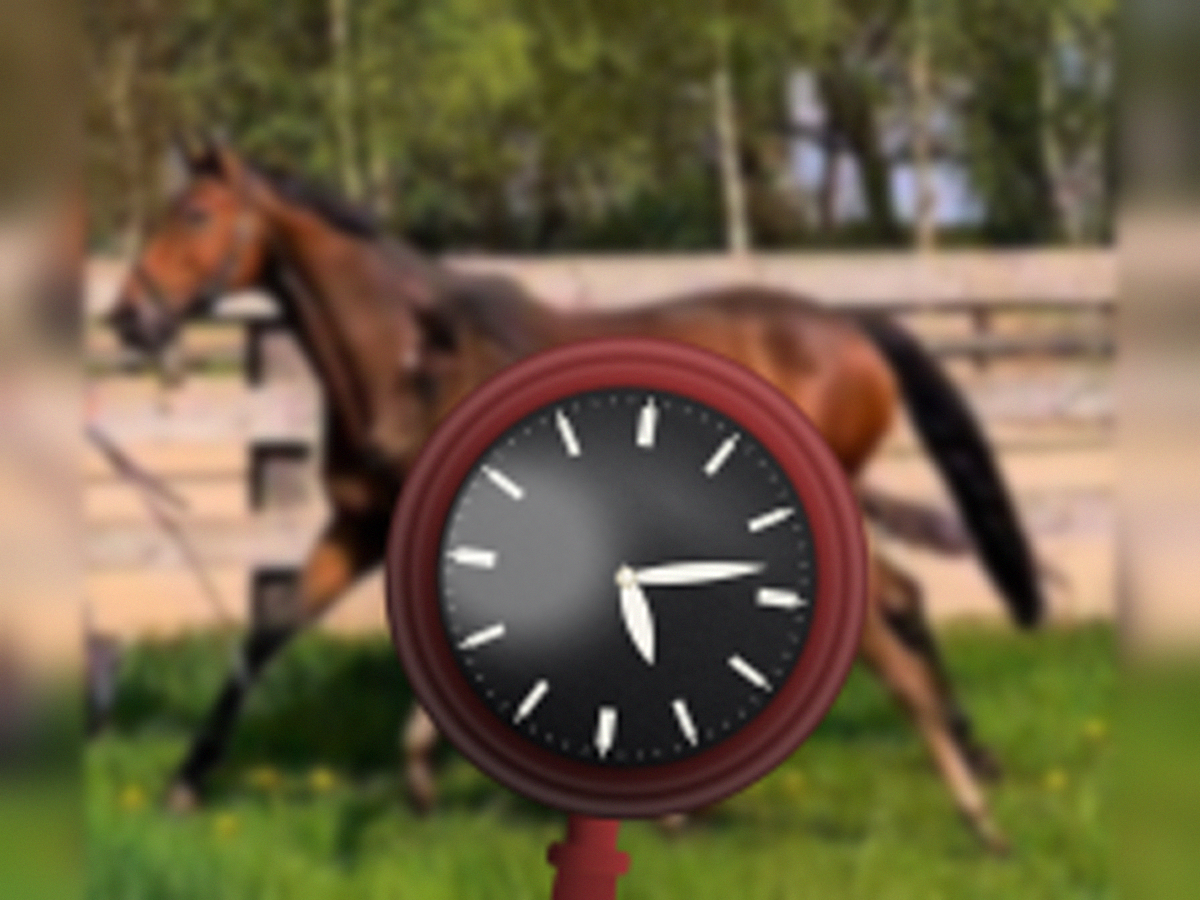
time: 5.13
